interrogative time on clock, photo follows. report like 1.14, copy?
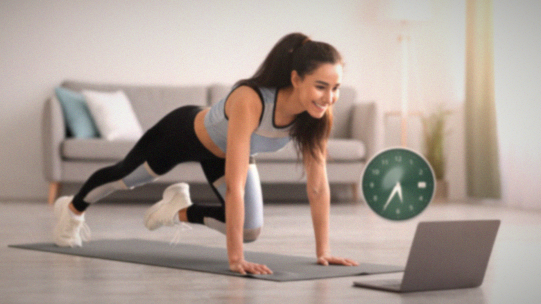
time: 5.35
